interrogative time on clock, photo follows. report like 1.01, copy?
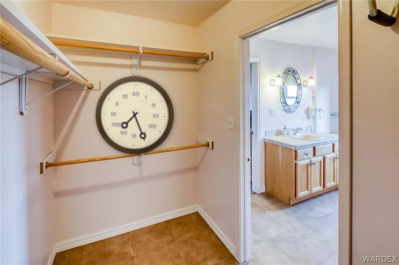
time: 7.26
